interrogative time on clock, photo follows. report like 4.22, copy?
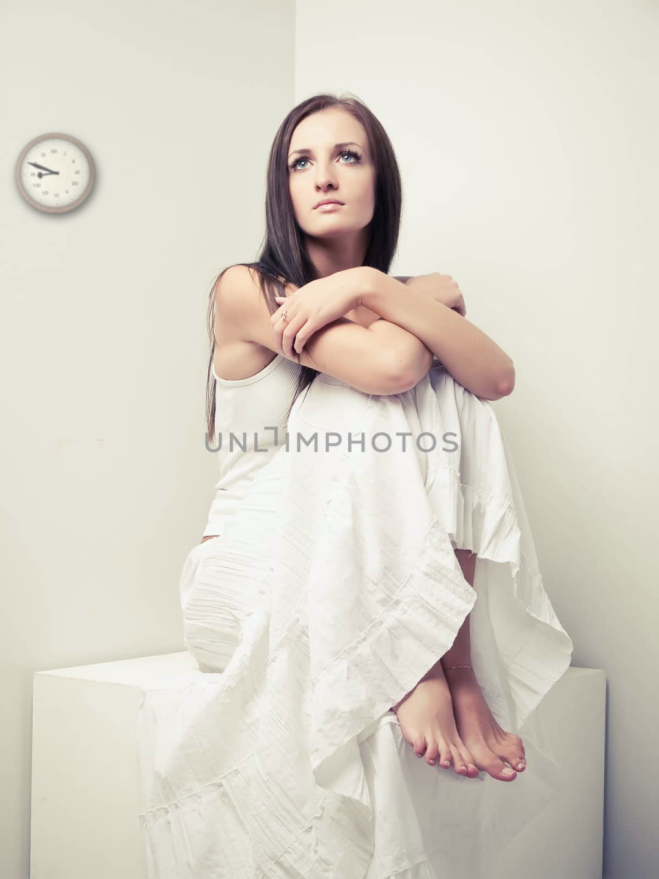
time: 8.49
